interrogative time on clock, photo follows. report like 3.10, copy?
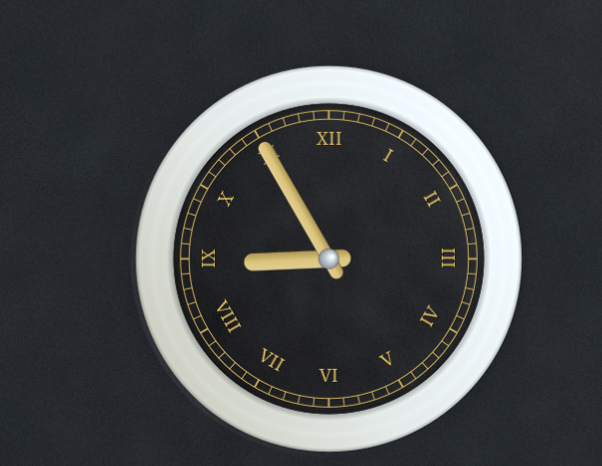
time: 8.55
